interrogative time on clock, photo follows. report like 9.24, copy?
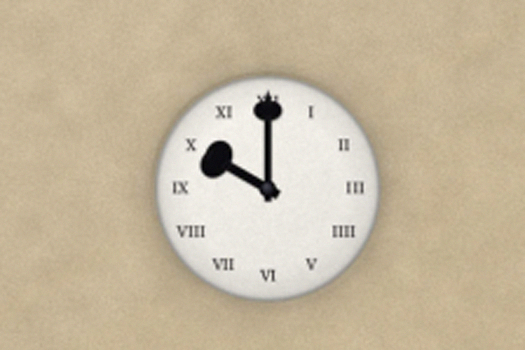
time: 10.00
